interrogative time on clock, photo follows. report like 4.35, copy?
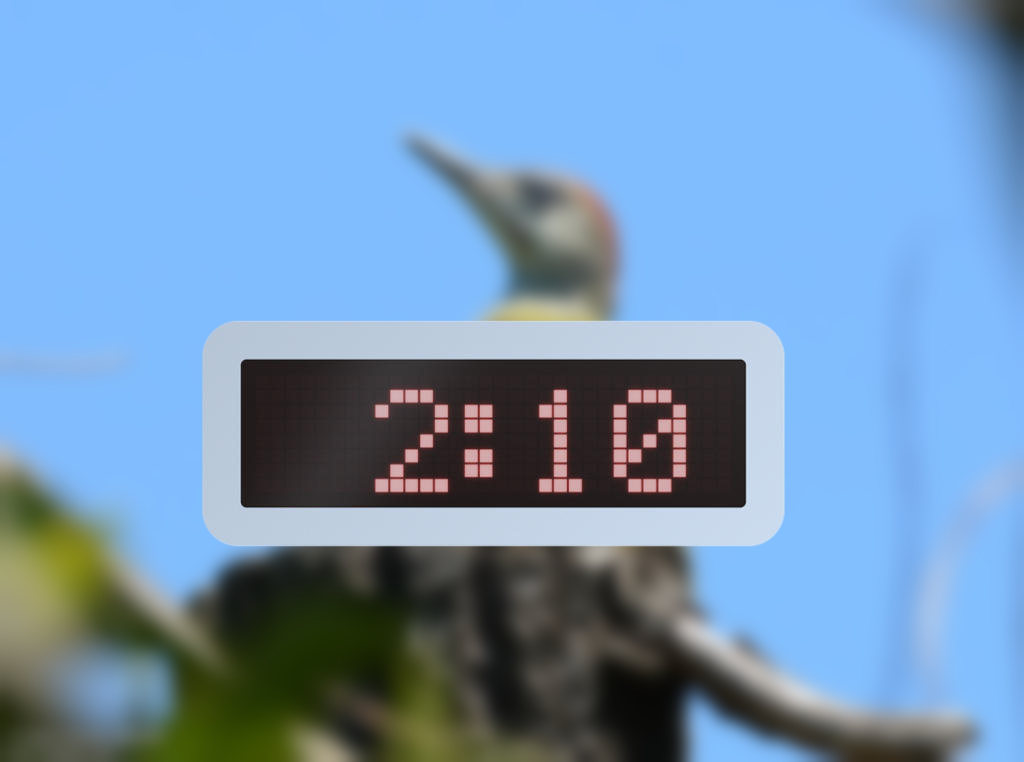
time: 2.10
